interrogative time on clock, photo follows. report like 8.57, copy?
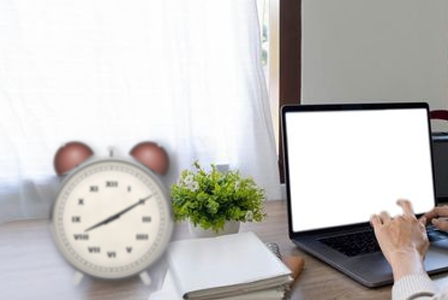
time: 8.10
